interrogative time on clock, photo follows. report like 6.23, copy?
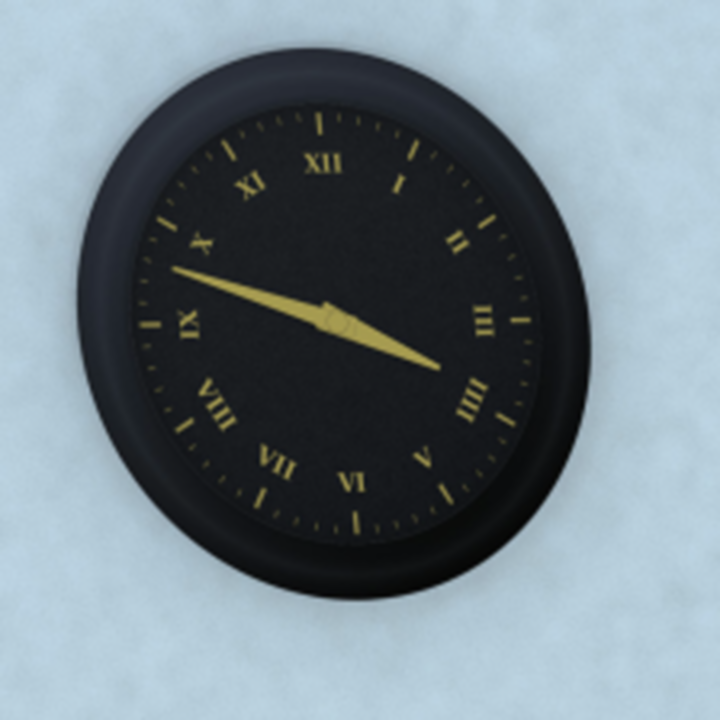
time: 3.48
